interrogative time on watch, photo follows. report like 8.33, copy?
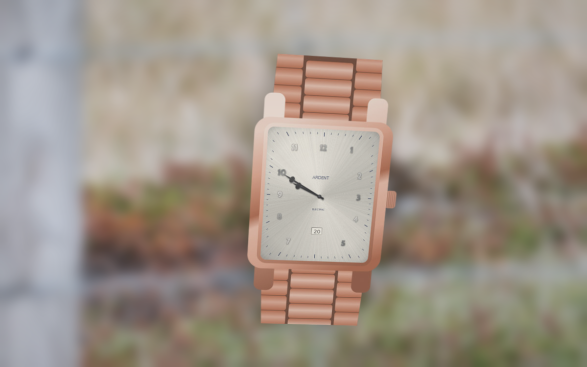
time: 9.50
